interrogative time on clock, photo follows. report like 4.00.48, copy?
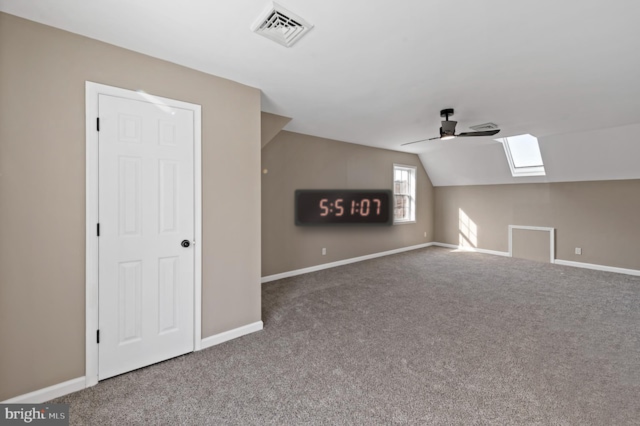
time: 5.51.07
